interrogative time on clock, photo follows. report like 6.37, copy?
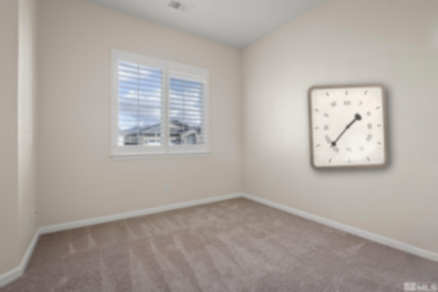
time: 1.37
